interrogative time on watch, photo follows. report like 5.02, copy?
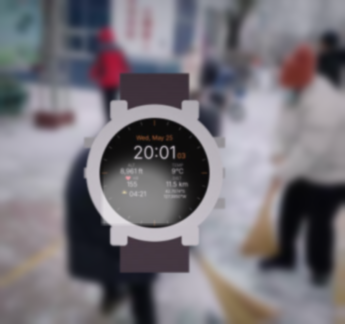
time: 20.01
